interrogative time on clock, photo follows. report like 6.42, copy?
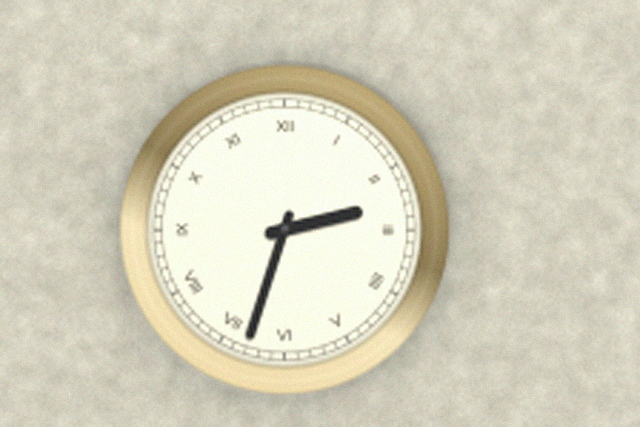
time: 2.33
